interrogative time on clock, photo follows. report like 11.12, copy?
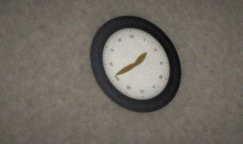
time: 1.41
